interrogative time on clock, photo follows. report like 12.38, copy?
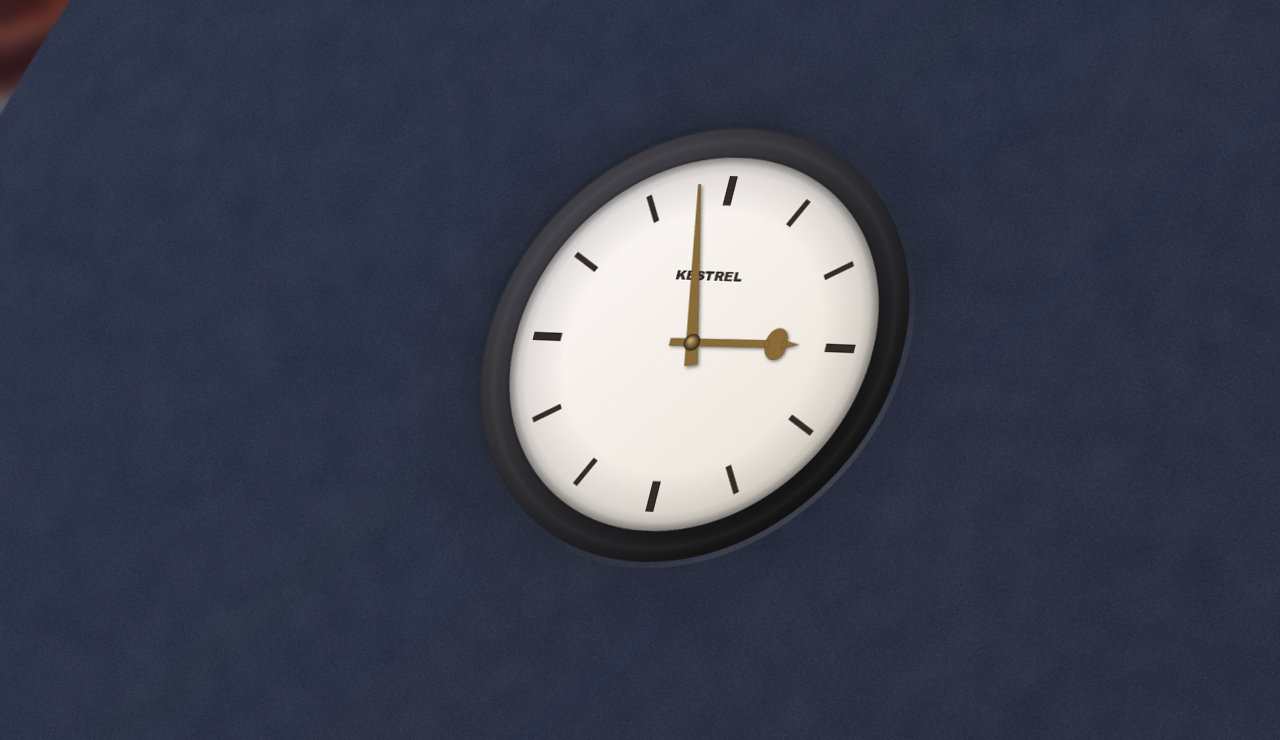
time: 2.58
